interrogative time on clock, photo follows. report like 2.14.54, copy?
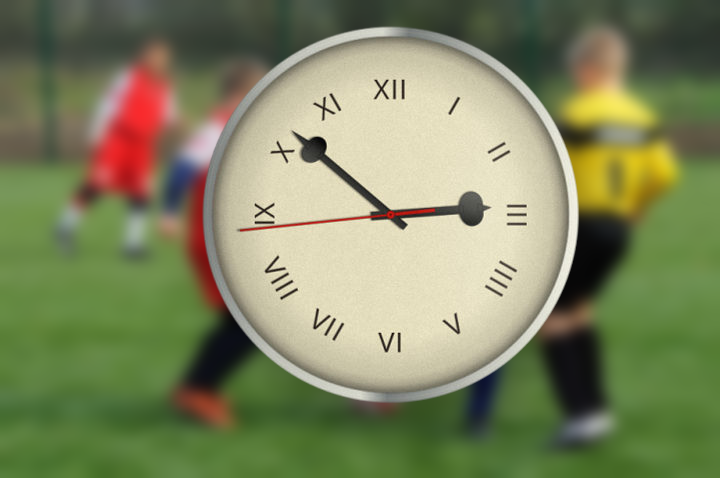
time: 2.51.44
